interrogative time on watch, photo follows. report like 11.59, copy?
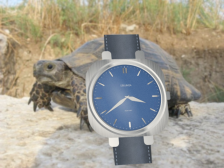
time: 3.39
